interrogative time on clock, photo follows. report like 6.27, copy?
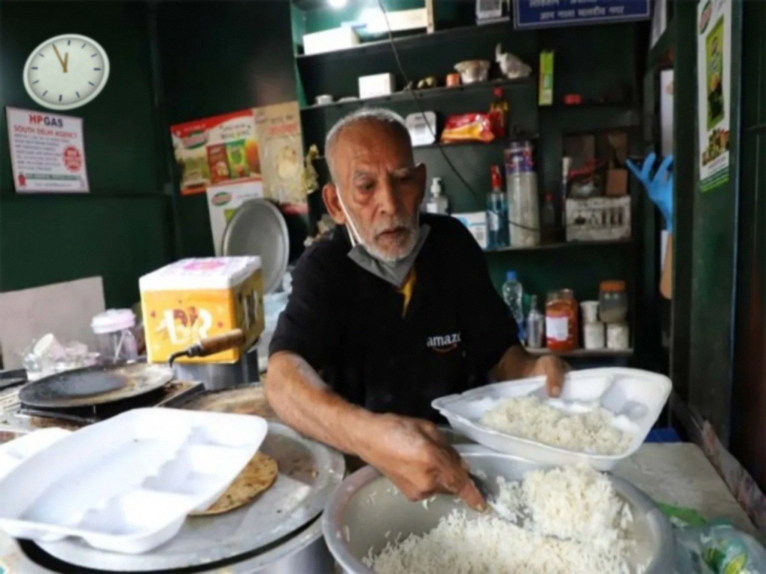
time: 11.55
